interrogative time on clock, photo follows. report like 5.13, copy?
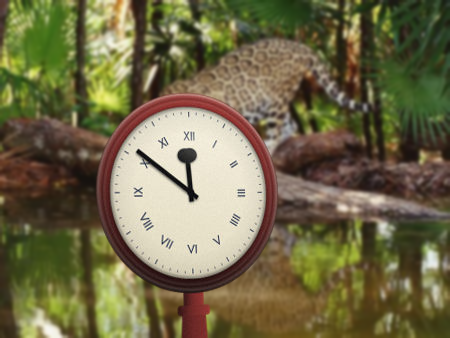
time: 11.51
